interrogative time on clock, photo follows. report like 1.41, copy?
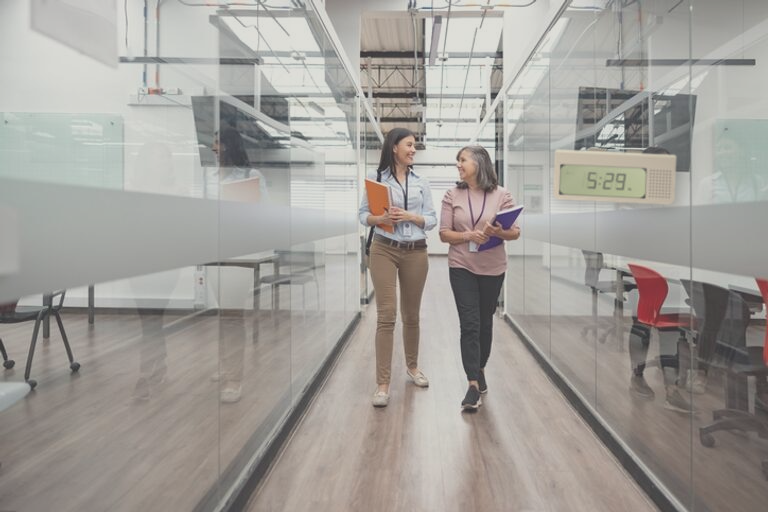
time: 5.29
